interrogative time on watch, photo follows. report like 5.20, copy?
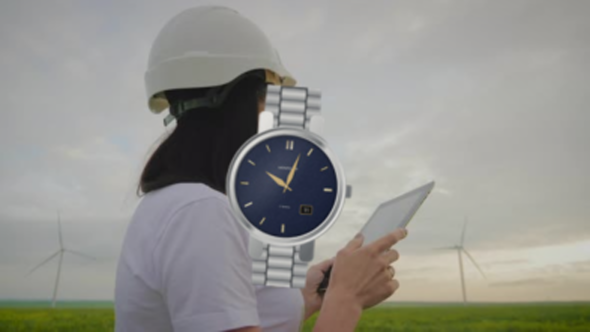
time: 10.03
